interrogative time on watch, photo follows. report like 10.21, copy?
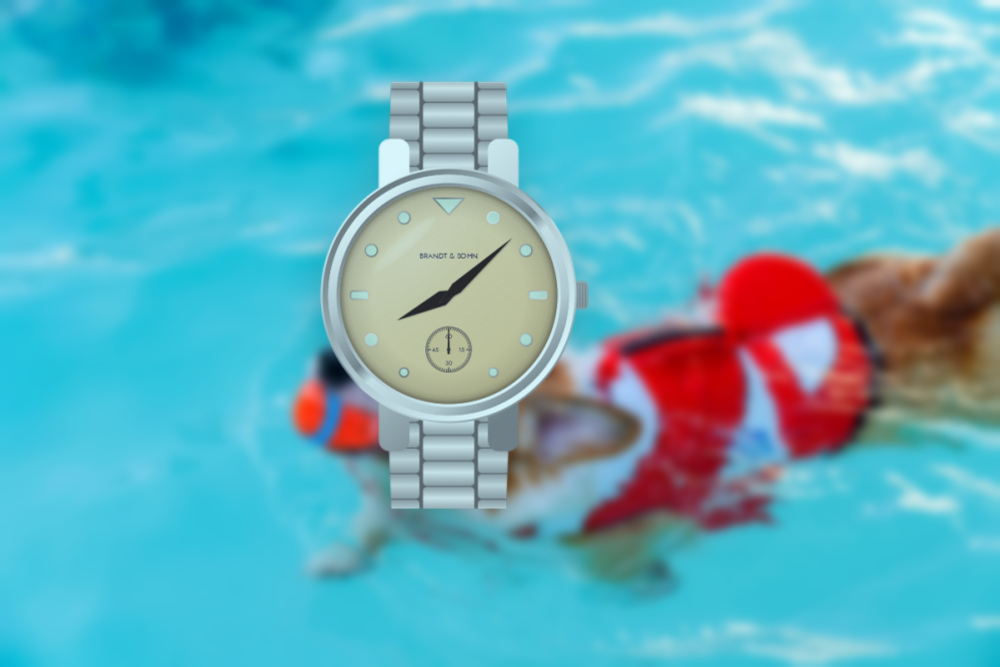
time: 8.08
